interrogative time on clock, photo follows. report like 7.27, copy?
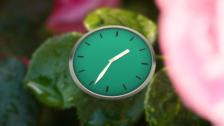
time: 1.34
